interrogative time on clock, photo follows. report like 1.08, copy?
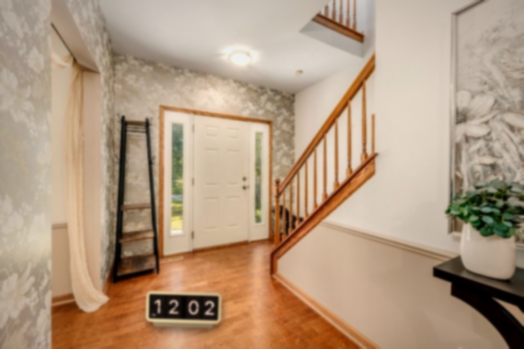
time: 12.02
